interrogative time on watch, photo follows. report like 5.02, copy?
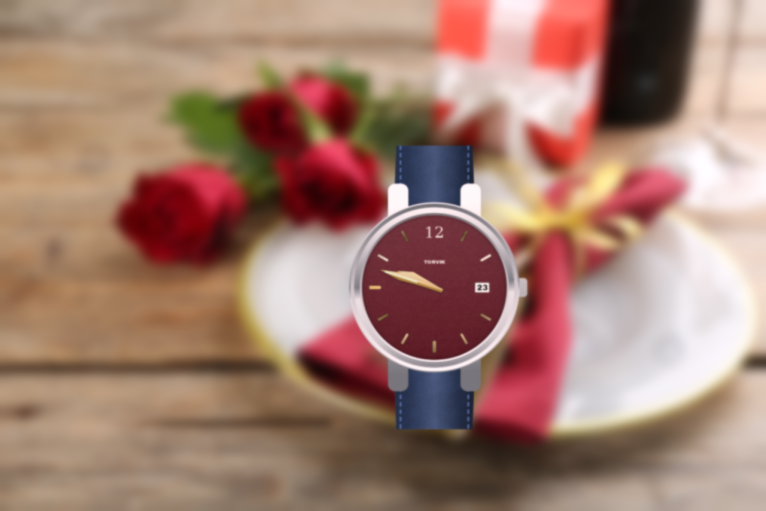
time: 9.48
